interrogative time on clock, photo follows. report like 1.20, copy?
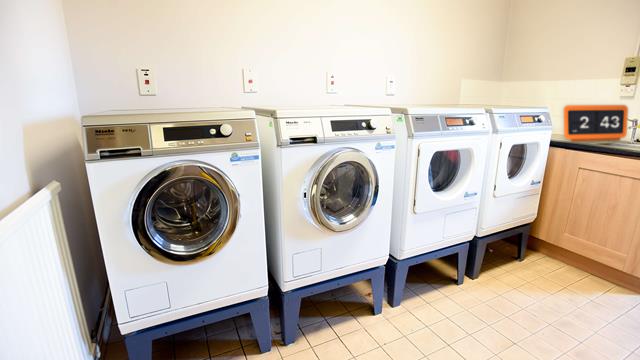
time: 2.43
